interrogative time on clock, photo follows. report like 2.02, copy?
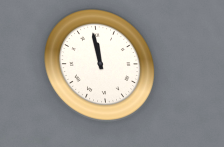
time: 11.59
